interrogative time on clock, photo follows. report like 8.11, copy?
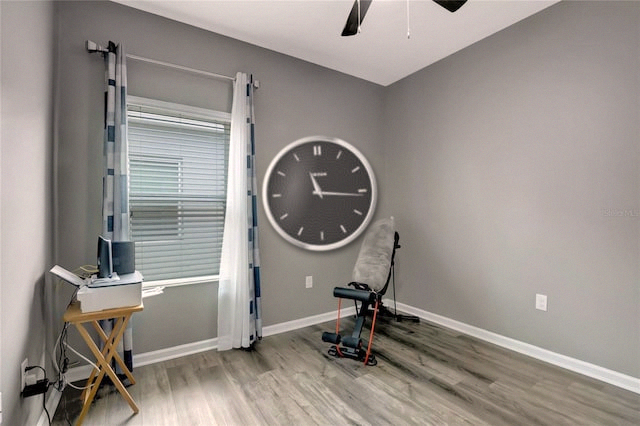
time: 11.16
